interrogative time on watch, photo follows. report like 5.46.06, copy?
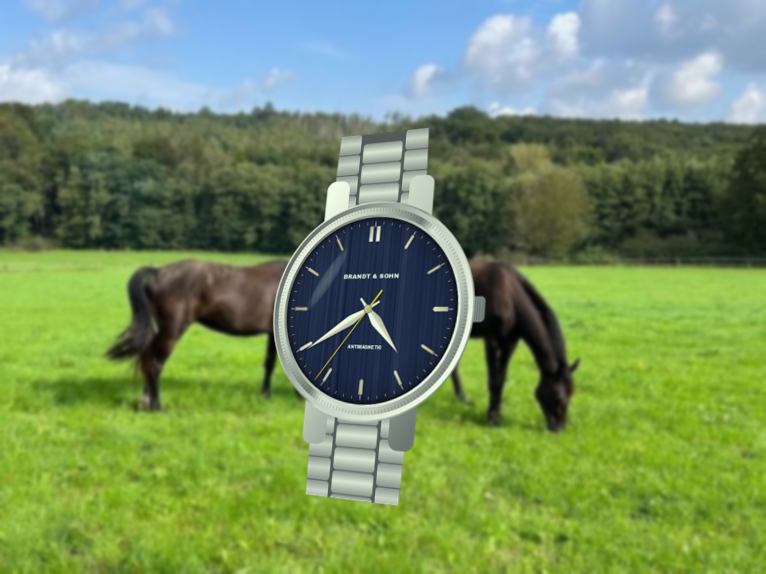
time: 4.39.36
